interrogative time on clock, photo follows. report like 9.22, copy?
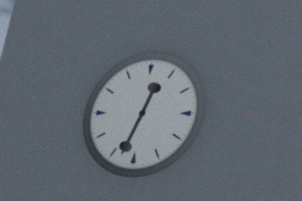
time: 12.33
